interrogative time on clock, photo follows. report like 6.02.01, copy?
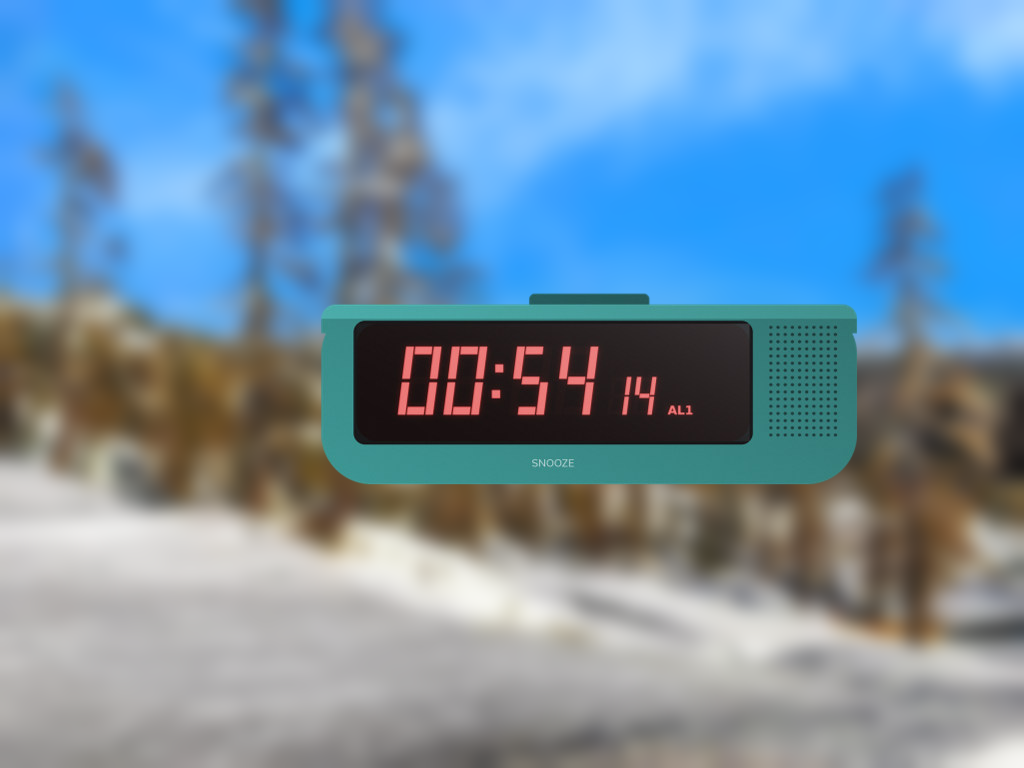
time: 0.54.14
